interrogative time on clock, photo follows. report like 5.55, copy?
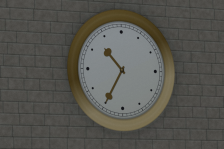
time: 10.35
